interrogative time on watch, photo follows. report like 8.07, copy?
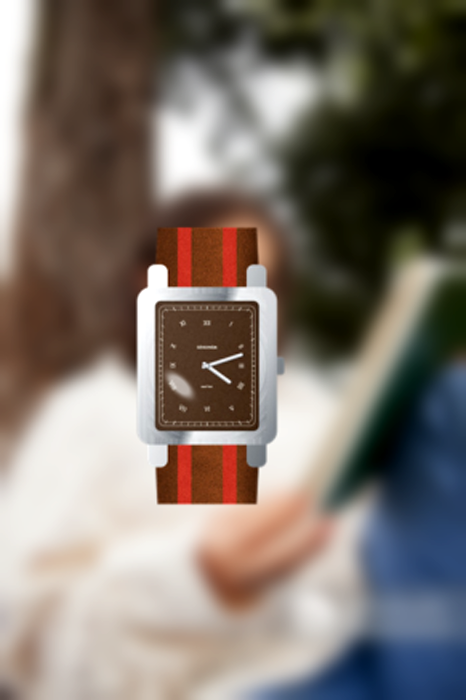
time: 4.12
